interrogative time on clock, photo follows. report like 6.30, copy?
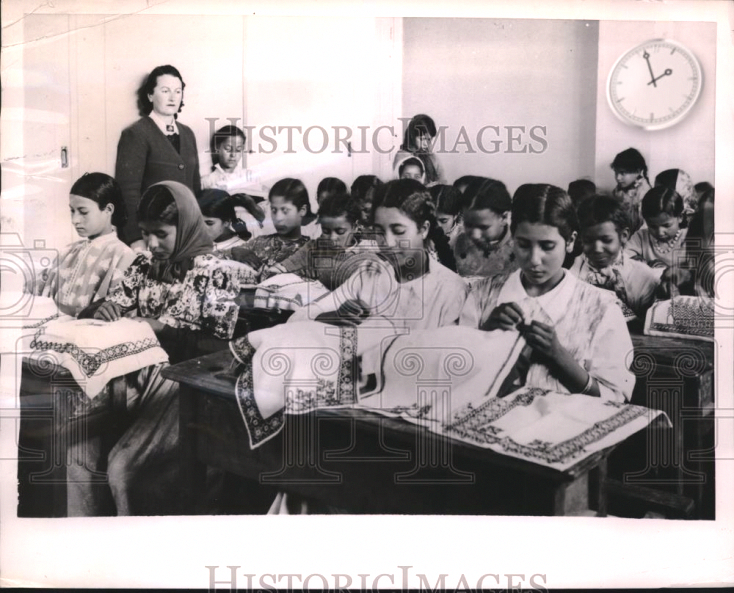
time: 1.57
